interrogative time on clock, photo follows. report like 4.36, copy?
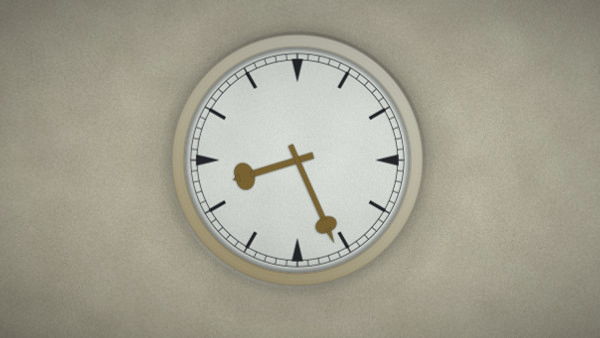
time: 8.26
